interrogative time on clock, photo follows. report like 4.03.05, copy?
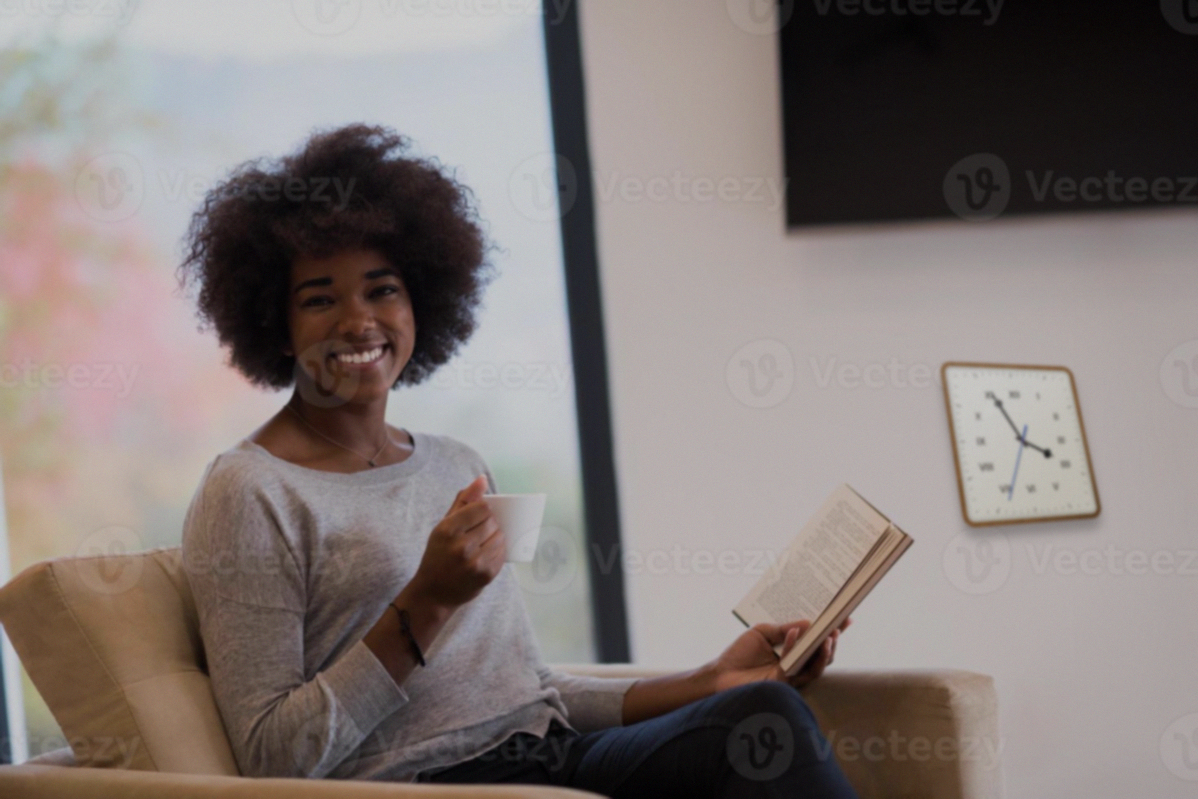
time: 3.55.34
